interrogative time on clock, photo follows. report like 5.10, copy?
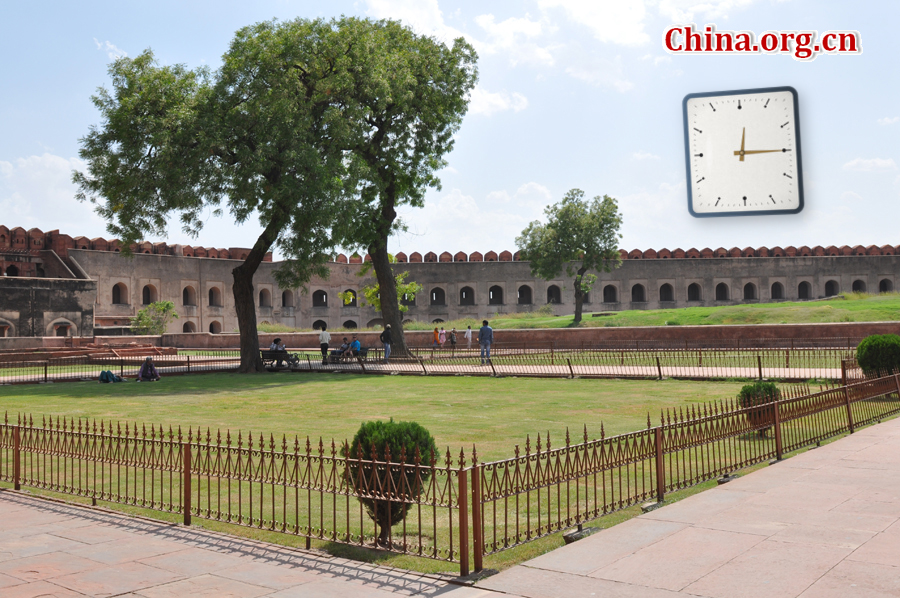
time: 12.15
